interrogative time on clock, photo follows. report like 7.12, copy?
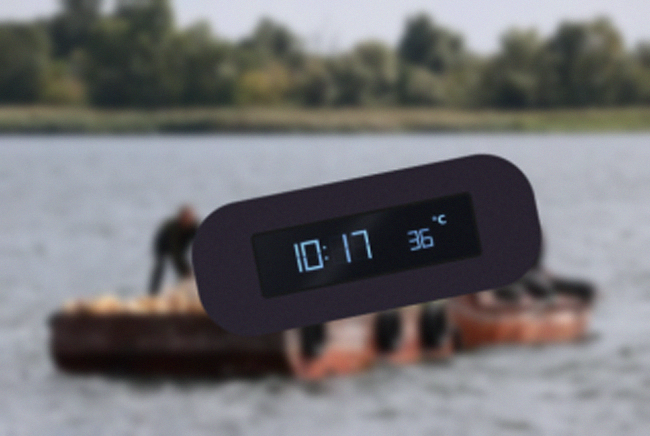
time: 10.17
